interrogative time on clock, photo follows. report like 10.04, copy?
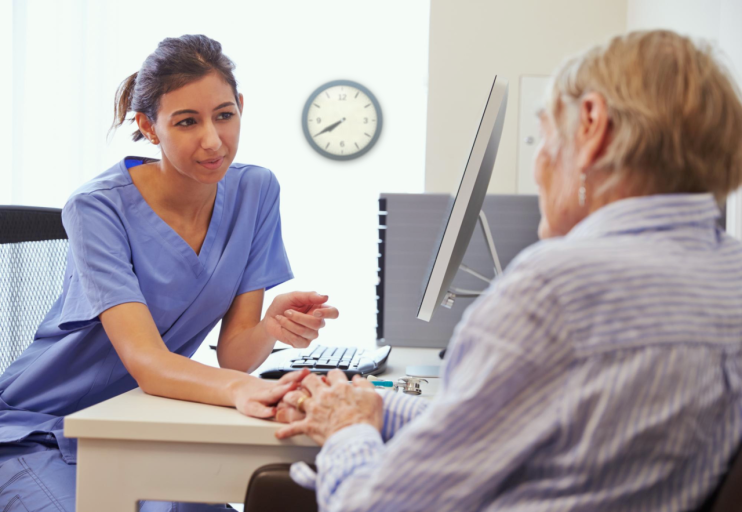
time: 7.40
